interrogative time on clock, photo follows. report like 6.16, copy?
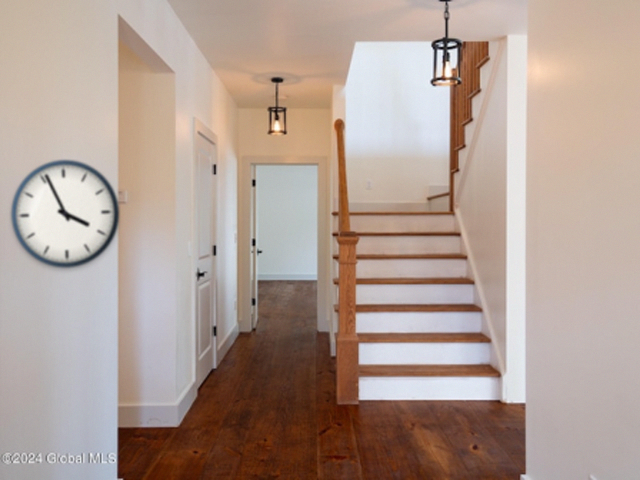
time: 3.56
